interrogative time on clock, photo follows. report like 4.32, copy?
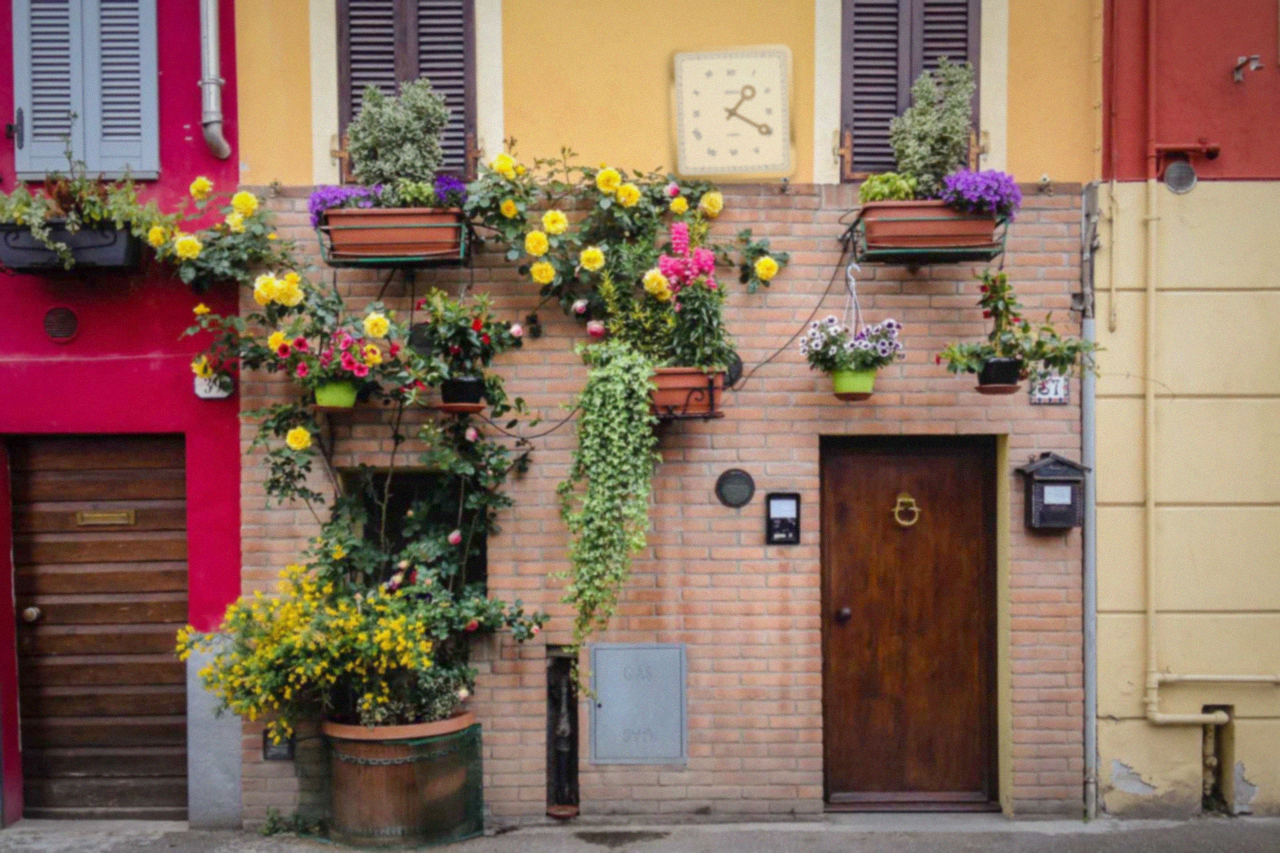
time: 1.20
